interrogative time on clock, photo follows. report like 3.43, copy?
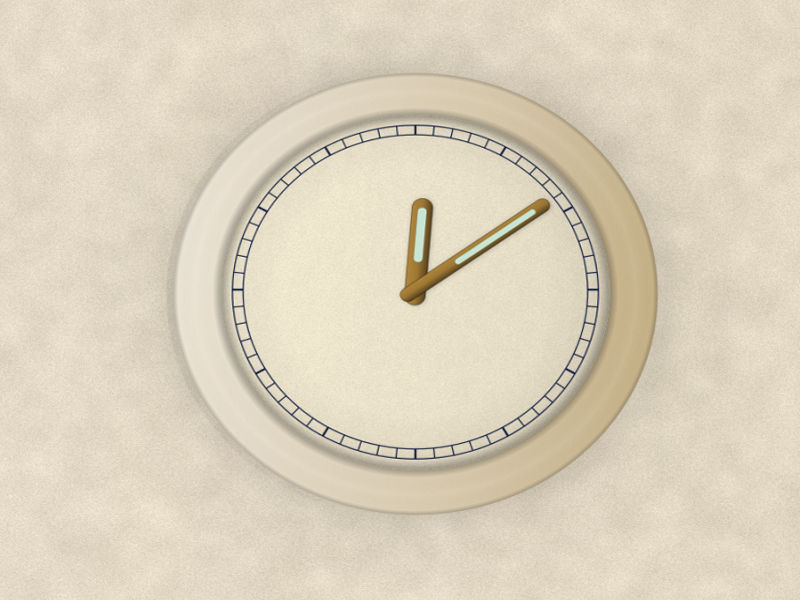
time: 12.09
